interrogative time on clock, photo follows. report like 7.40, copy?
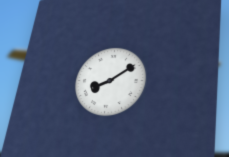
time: 8.09
